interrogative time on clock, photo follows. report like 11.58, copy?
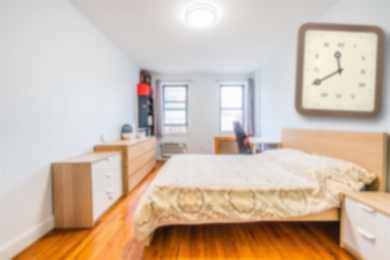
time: 11.40
